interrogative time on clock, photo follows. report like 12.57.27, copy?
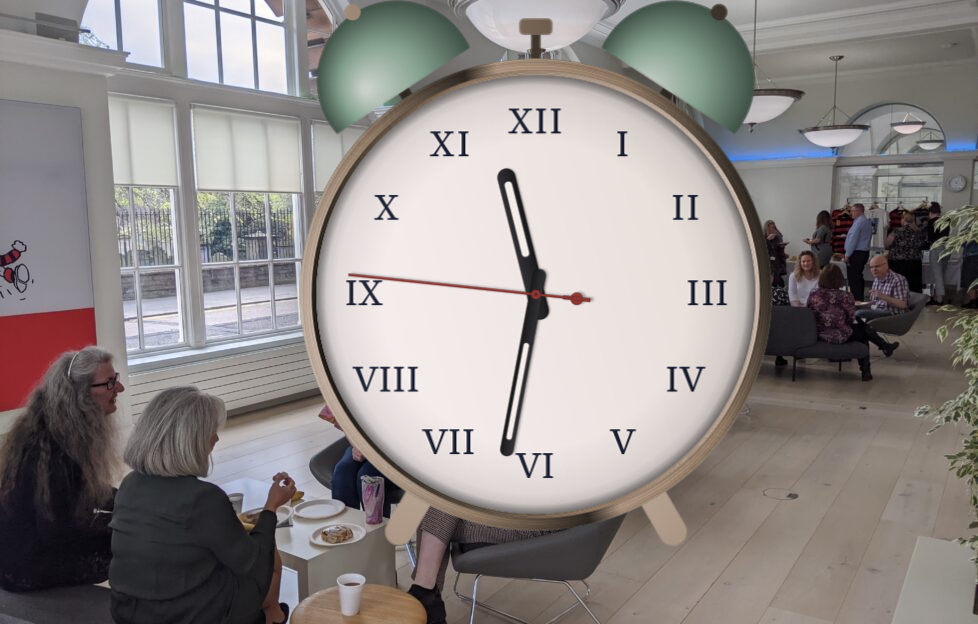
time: 11.31.46
